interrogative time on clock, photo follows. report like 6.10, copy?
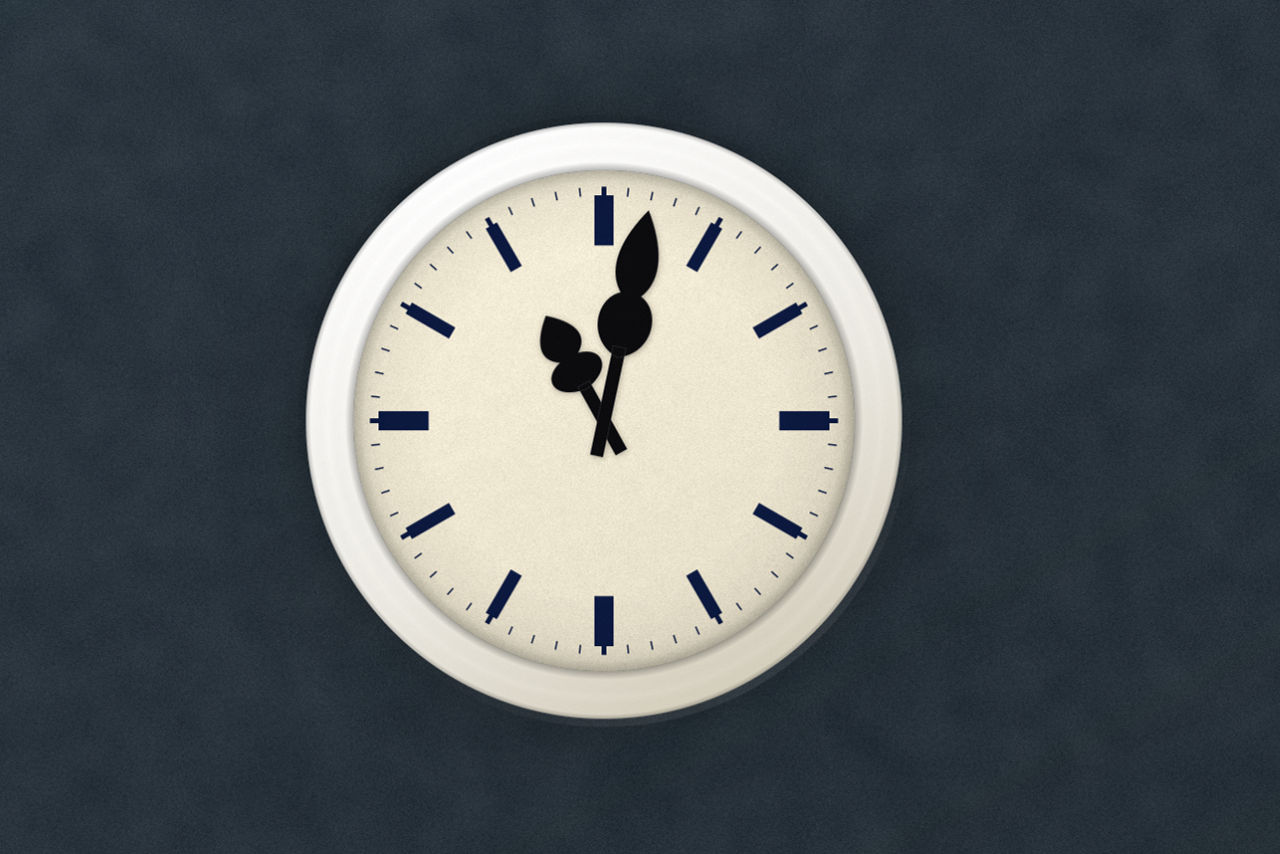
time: 11.02
